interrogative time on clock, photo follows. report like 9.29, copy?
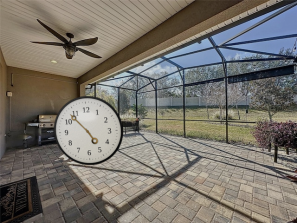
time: 4.53
